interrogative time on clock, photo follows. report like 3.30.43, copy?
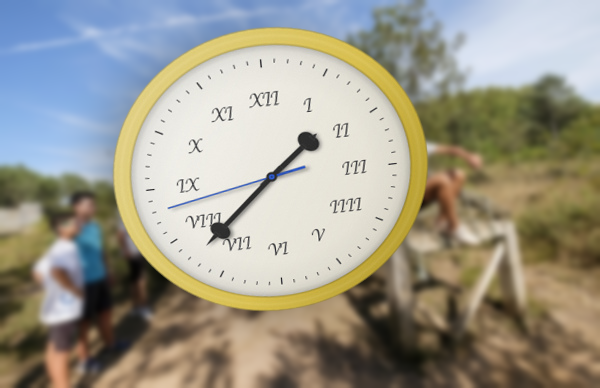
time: 1.37.43
